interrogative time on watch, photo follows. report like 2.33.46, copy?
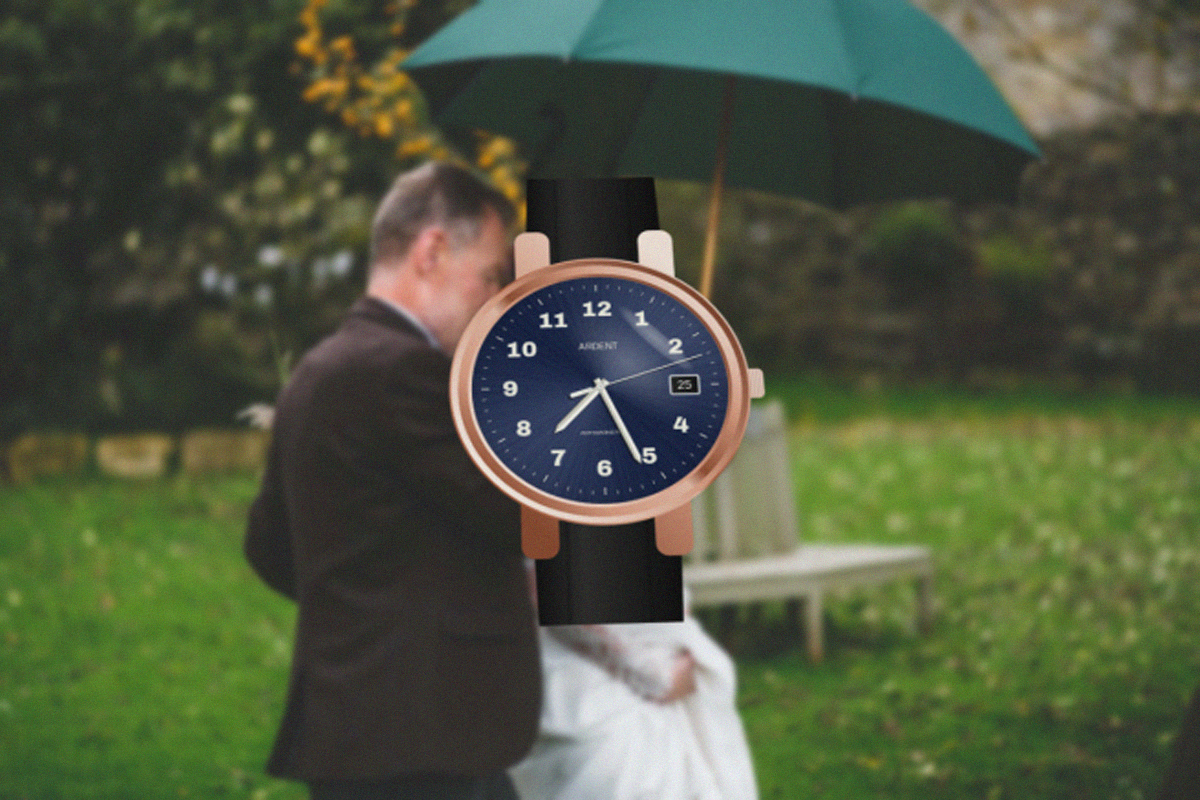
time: 7.26.12
